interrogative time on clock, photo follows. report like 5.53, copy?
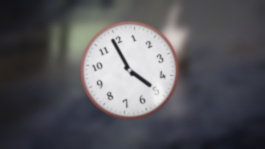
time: 4.59
